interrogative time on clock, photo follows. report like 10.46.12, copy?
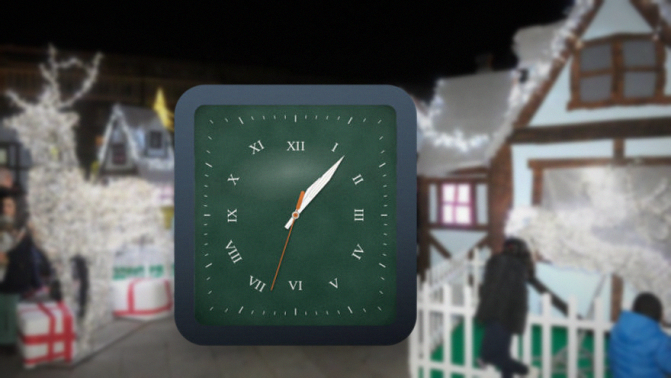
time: 1.06.33
